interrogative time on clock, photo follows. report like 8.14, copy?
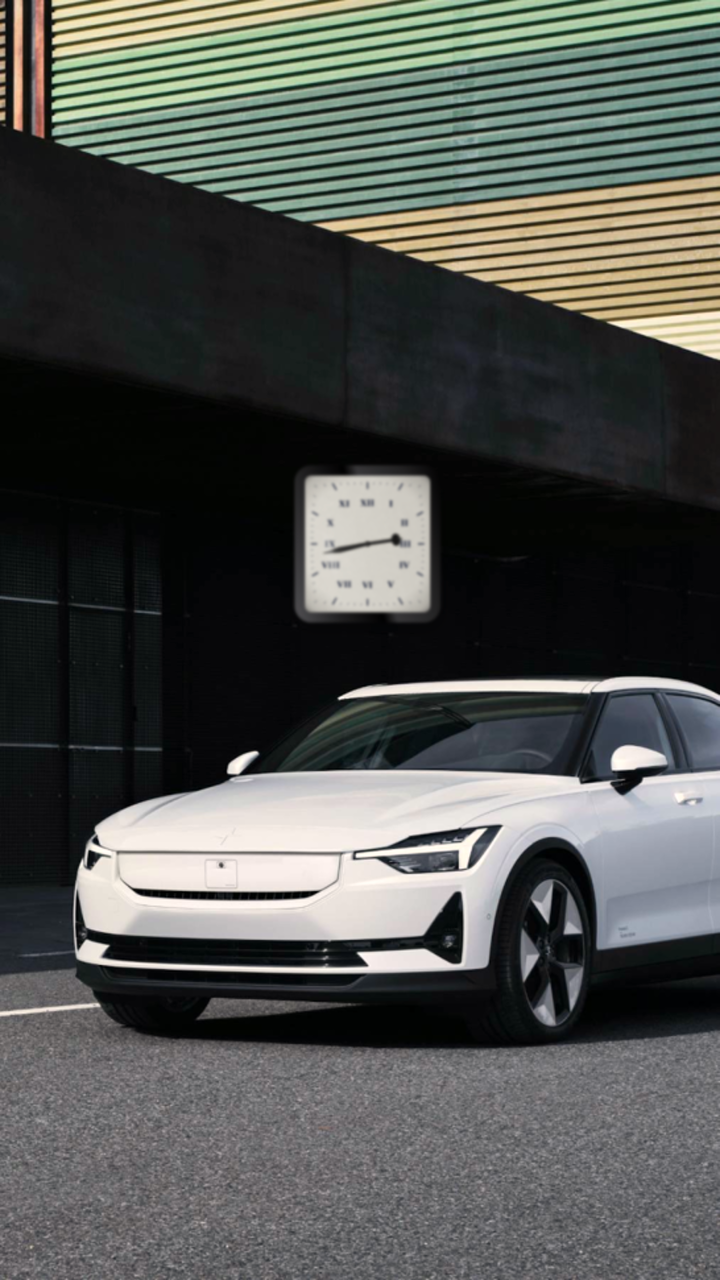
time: 2.43
